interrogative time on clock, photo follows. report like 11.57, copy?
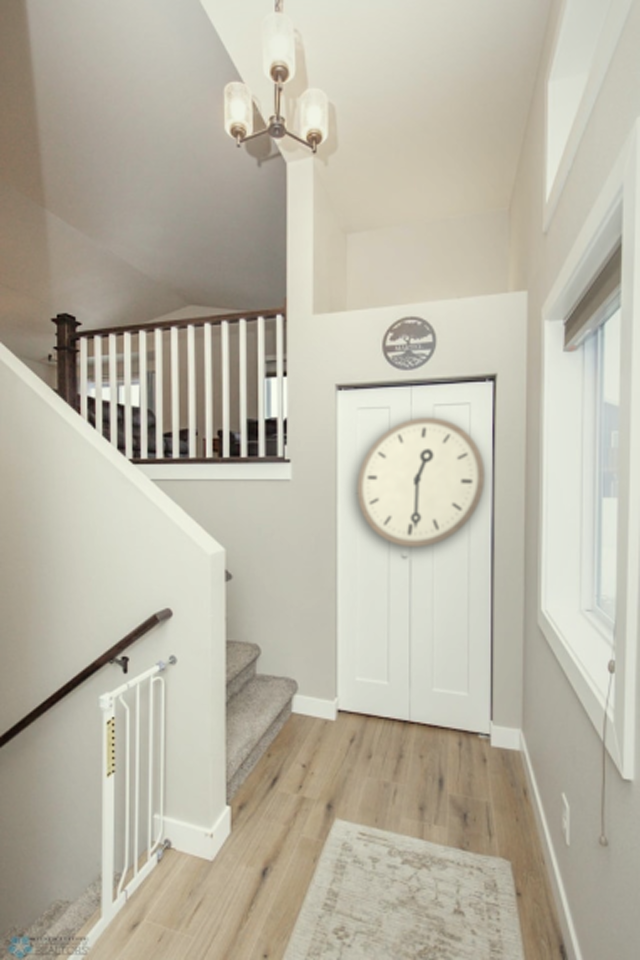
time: 12.29
